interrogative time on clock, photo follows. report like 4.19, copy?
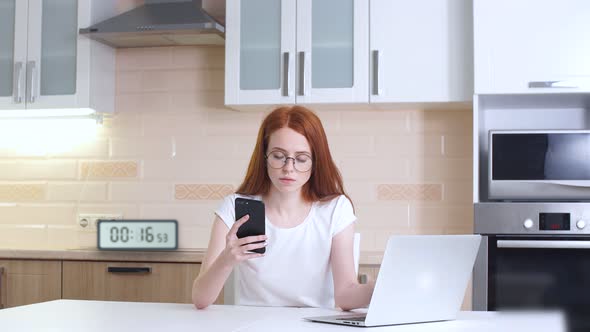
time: 0.16
